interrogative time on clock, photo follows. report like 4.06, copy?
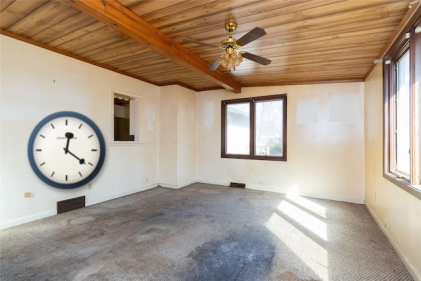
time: 12.21
